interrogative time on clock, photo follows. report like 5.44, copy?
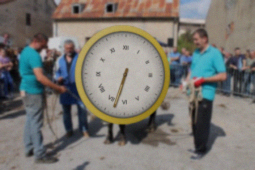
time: 6.33
